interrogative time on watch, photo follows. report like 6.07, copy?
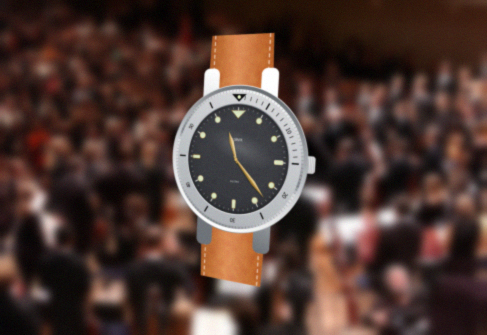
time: 11.23
